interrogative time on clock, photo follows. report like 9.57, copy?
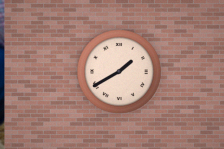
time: 1.40
